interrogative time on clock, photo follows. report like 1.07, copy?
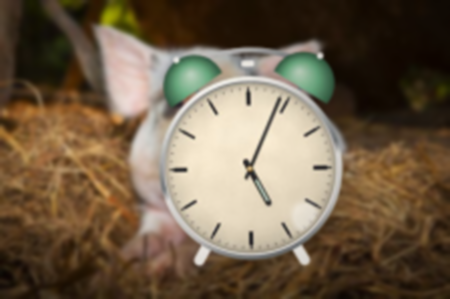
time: 5.04
